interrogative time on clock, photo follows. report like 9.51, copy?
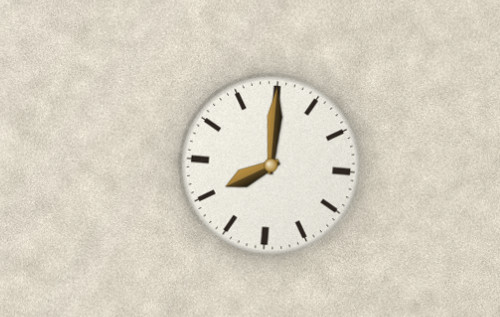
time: 8.00
